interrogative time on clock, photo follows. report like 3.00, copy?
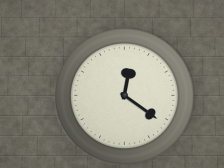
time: 12.21
